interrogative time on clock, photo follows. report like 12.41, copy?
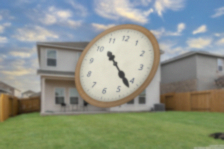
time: 10.22
